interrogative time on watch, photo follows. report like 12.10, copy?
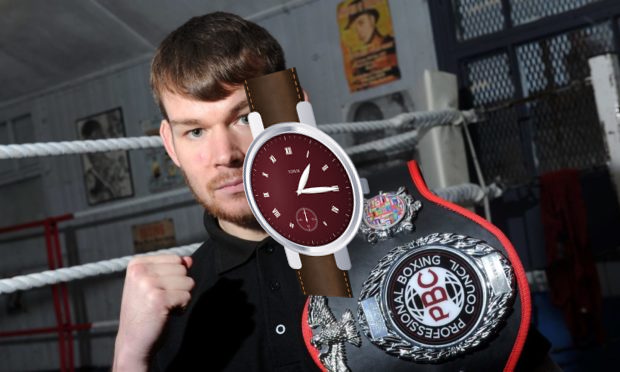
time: 1.15
